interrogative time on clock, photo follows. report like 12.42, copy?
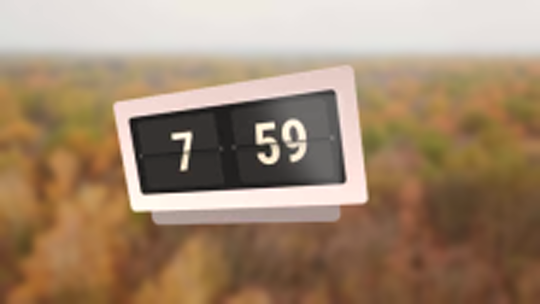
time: 7.59
